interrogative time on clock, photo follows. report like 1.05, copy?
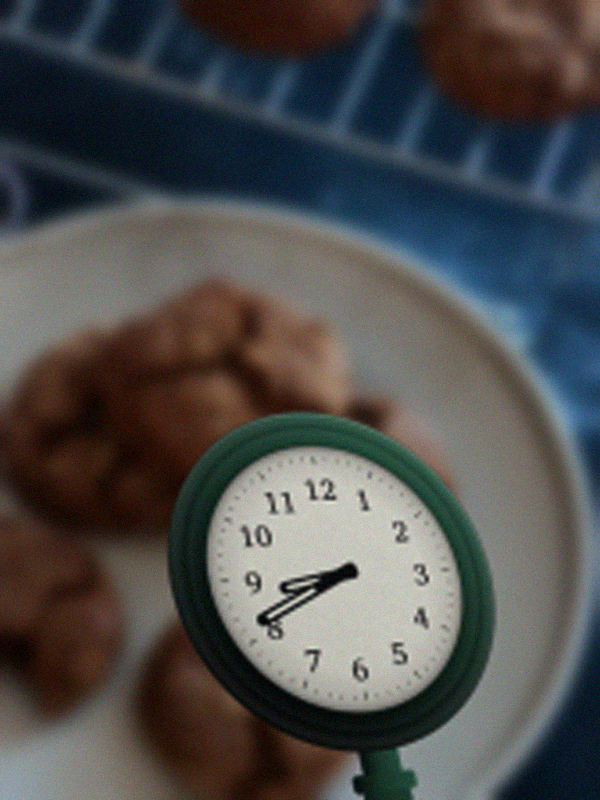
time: 8.41
